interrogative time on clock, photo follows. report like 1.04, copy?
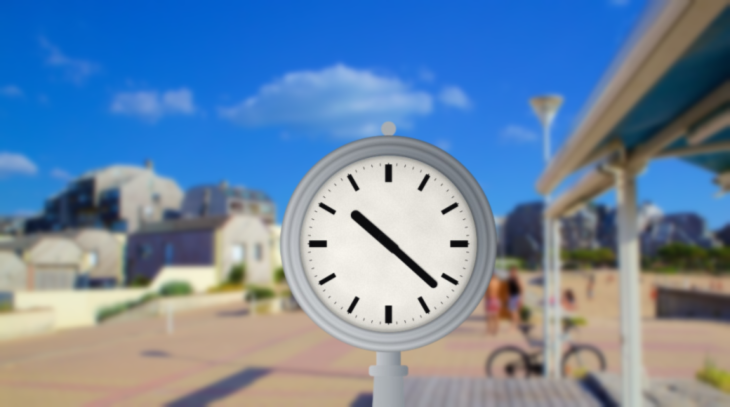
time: 10.22
